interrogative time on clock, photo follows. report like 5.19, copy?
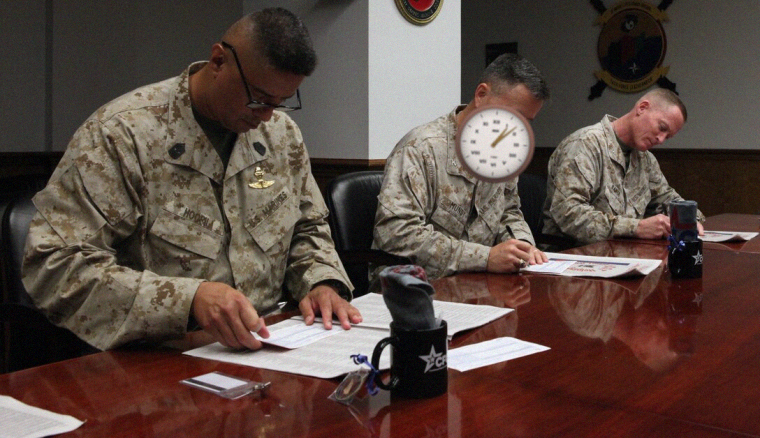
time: 1.08
